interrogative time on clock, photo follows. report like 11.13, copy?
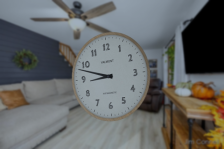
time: 8.48
